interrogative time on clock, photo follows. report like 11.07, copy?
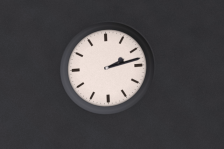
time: 2.13
